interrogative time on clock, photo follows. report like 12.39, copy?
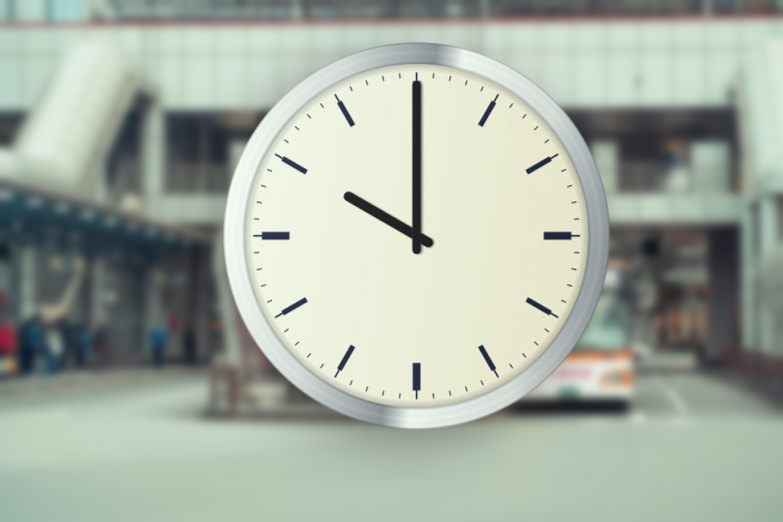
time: 10.00
